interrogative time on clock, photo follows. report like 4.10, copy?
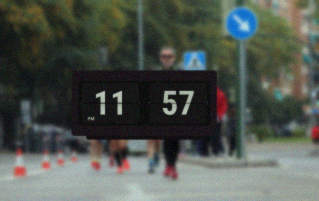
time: 11.57
